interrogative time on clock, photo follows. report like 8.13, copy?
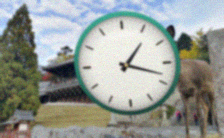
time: 1.18
